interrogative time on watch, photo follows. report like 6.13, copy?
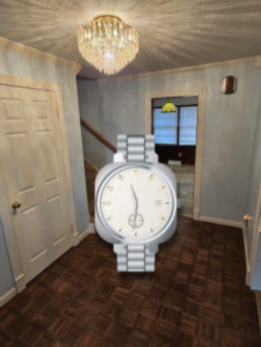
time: 11.31
